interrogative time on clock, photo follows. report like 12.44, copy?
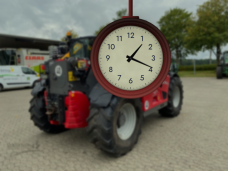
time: 1.19
